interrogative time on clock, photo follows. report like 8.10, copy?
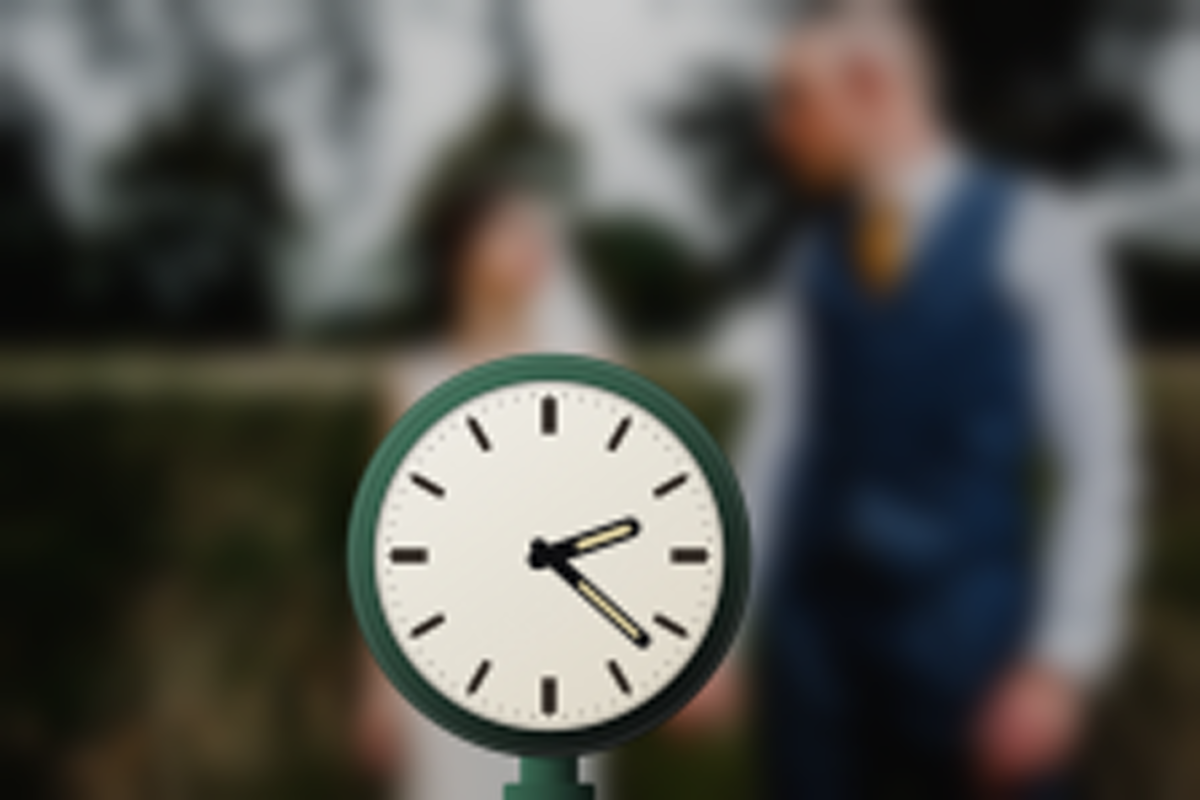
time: 2.22
